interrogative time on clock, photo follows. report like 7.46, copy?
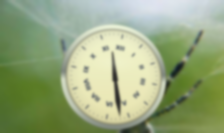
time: 11.27
